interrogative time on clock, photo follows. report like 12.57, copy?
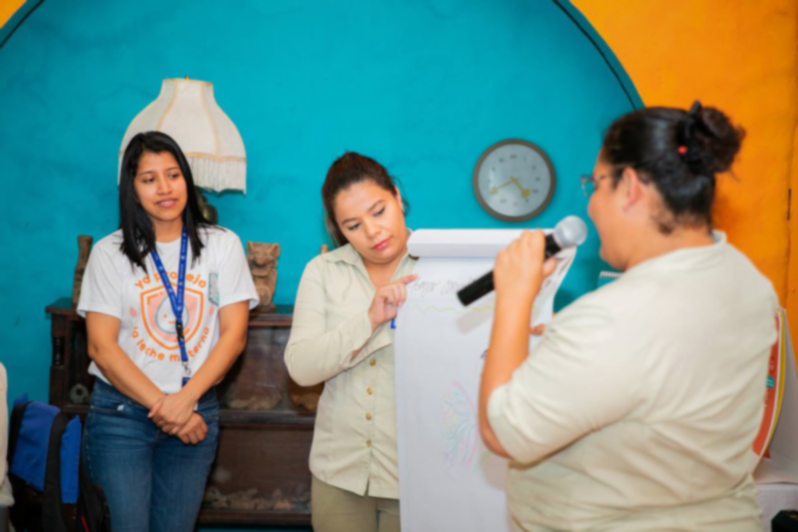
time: 4.41
